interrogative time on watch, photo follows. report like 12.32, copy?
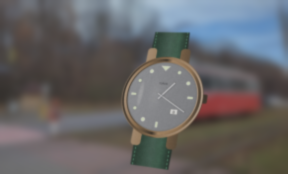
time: 1.20
